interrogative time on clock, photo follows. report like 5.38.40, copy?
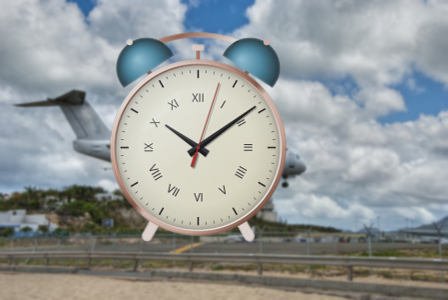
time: 10.09.03
